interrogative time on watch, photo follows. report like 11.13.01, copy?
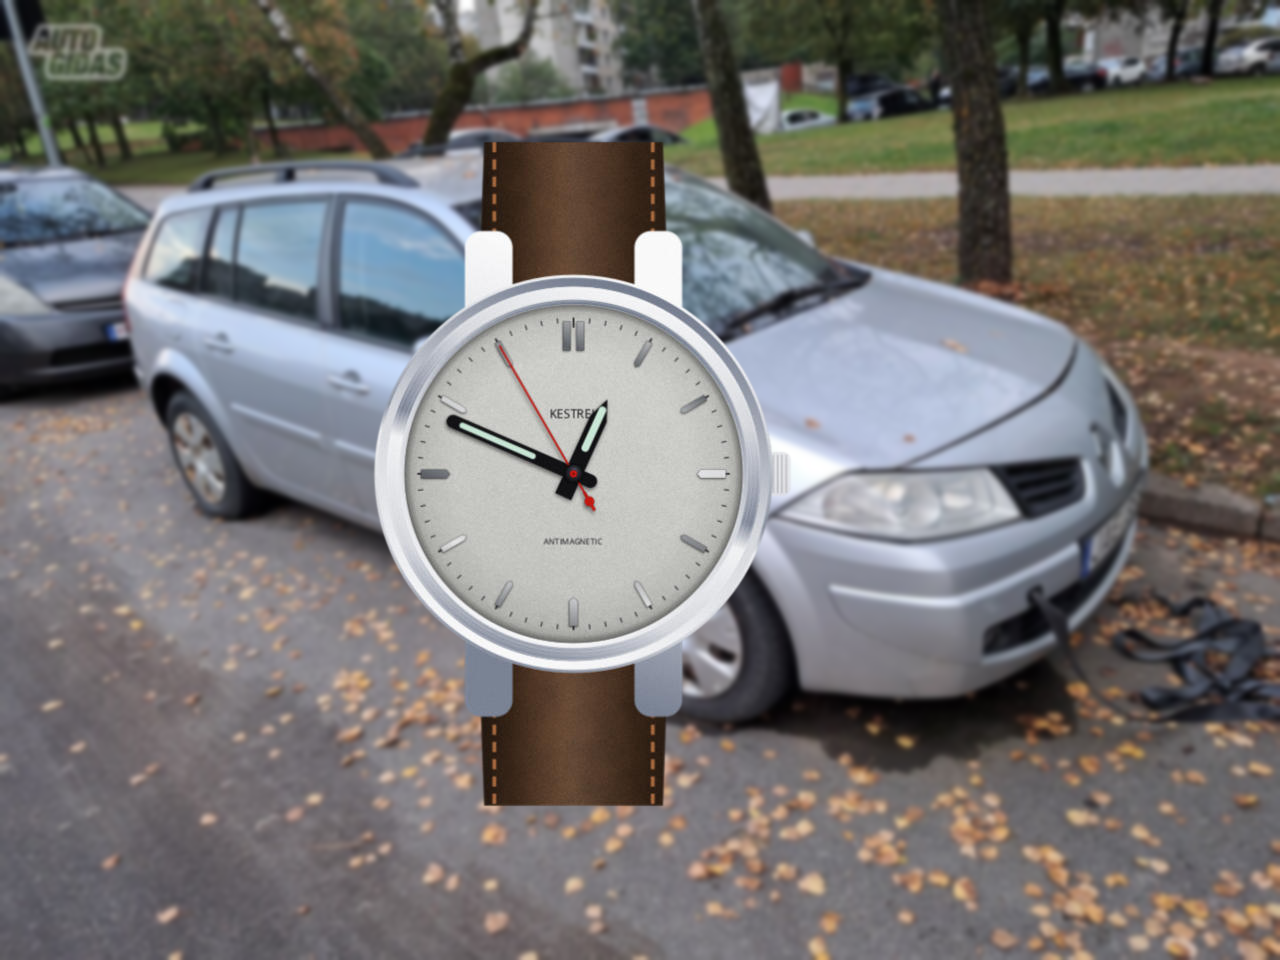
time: 12.48.55
